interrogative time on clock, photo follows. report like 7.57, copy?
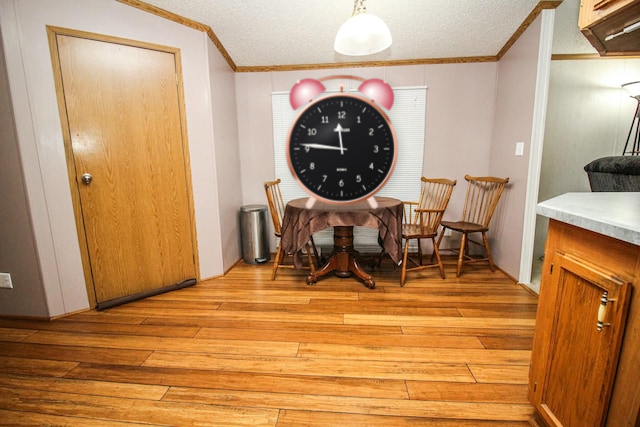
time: 11.46
